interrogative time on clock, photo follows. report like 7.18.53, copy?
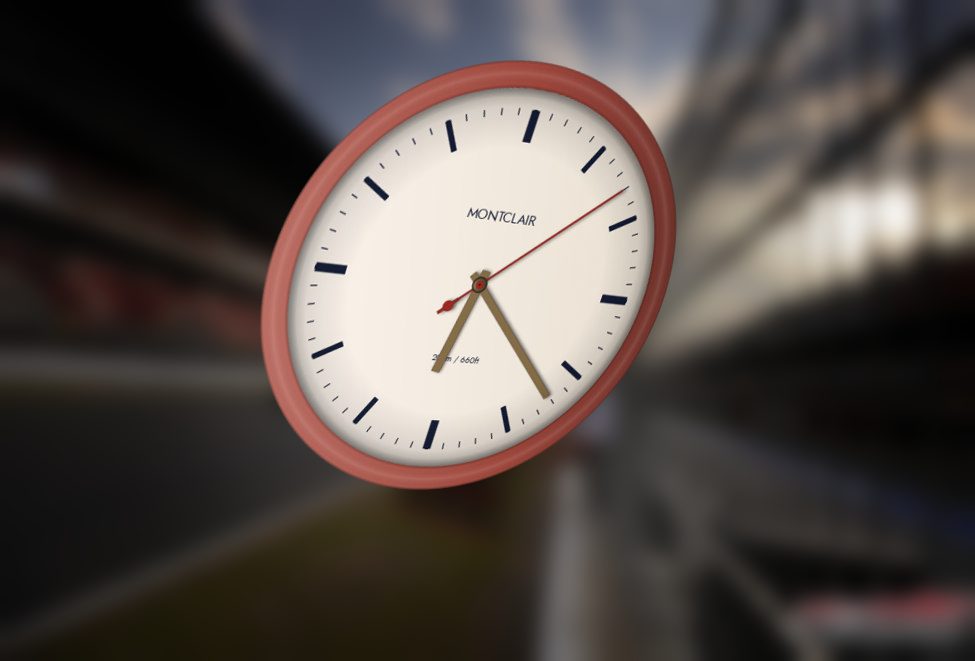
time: 6.22.08
